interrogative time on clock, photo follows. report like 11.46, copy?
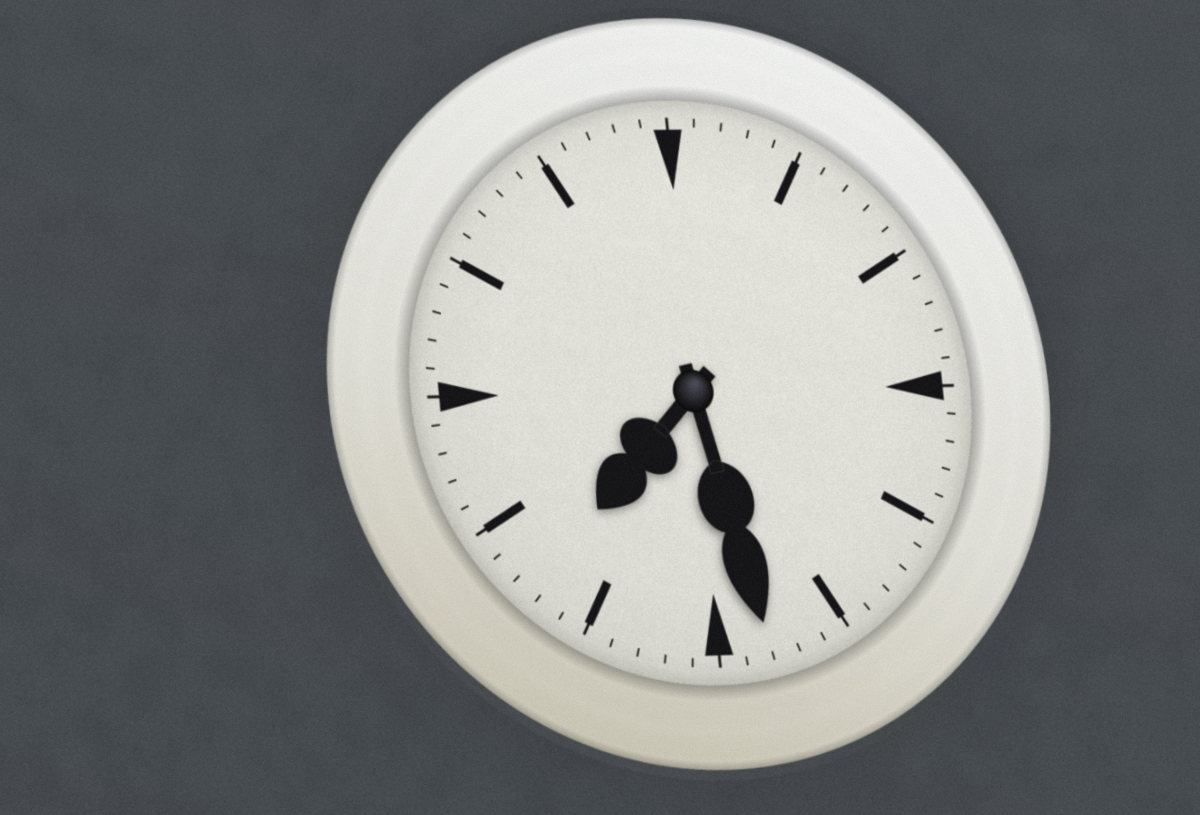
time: 7.28
